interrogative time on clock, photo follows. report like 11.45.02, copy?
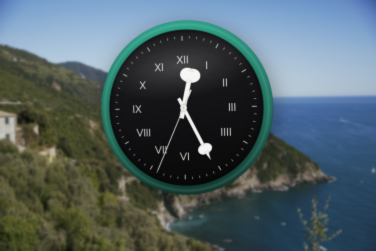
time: 12.25.34
